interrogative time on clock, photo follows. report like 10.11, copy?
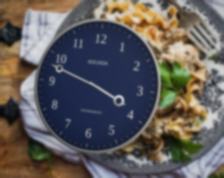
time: 3.48
